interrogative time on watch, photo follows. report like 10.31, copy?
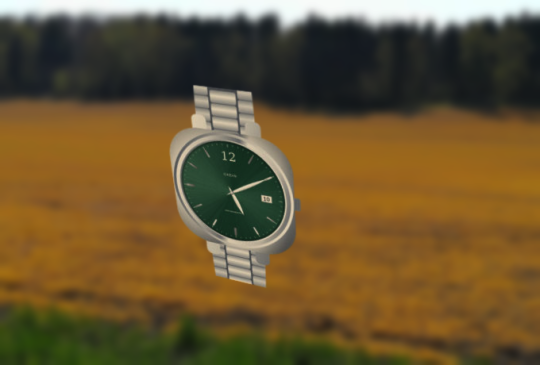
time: 5.10
